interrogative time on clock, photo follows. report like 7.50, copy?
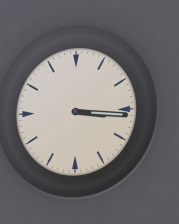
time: 3.16
